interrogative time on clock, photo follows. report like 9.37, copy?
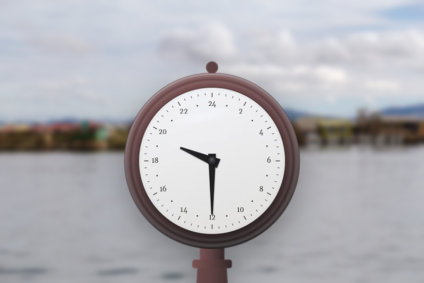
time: 19.30
